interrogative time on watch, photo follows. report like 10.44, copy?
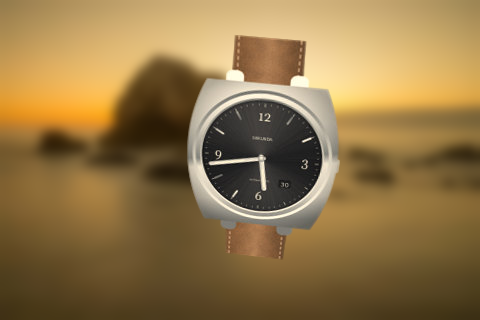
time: 5.43
